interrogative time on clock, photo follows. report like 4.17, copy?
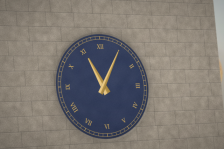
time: 11.05
